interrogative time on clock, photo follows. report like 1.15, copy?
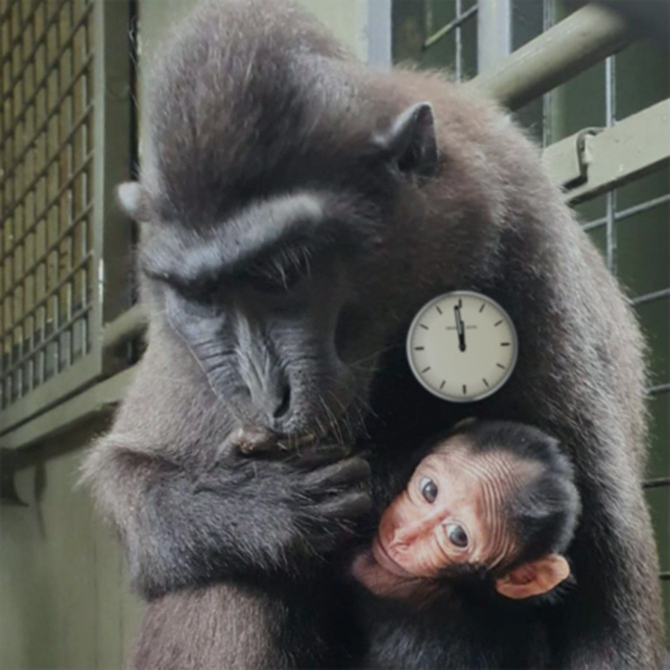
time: 11.59
